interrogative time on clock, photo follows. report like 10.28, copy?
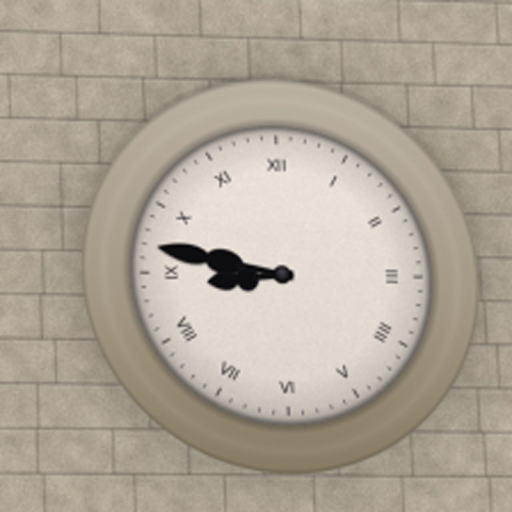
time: 8.47
